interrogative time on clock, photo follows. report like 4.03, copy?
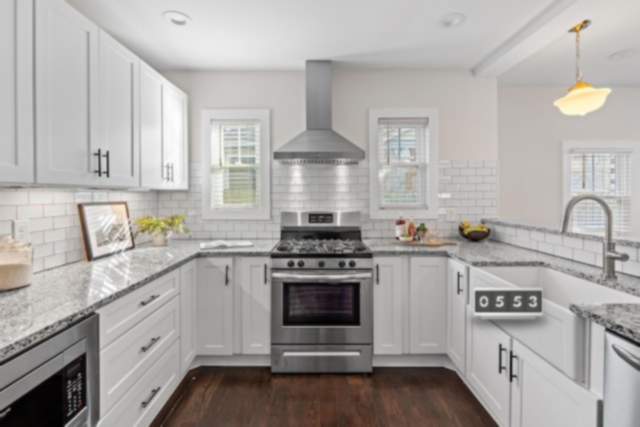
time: 5.53
